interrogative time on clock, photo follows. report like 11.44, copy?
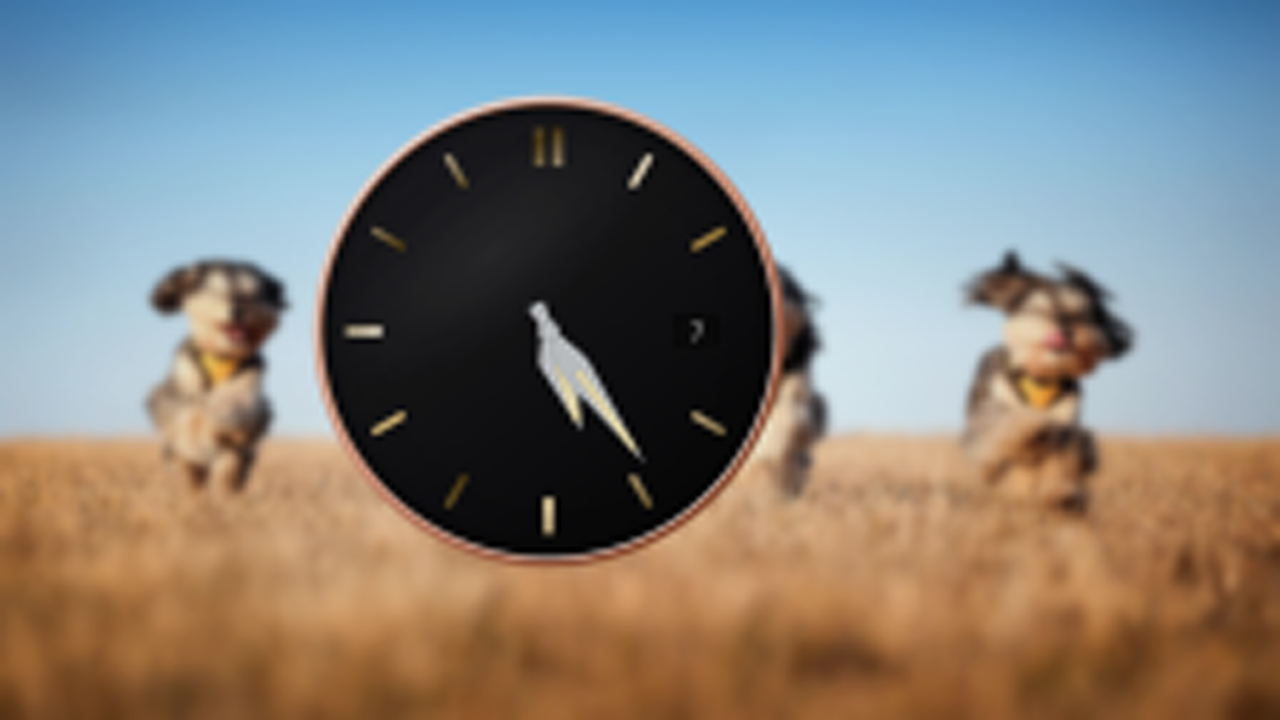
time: 5.24
